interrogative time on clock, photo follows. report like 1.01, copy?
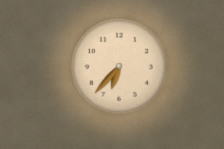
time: 6.37
